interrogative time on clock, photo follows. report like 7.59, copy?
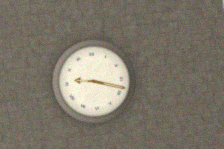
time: 9.18
